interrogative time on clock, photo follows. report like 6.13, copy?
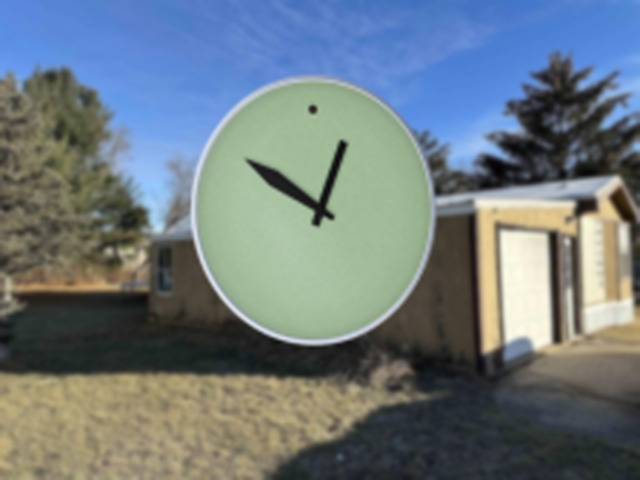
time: 12.51
